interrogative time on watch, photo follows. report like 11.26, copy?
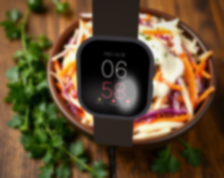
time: 6.58
